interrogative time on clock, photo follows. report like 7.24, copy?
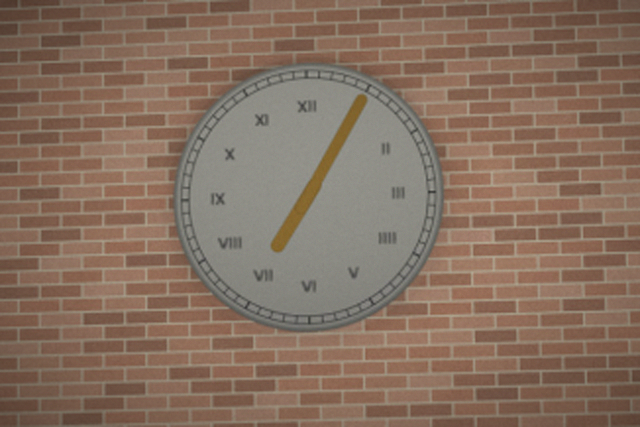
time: 7.05
